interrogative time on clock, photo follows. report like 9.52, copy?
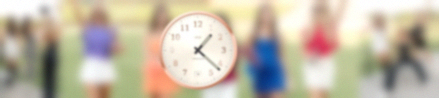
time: 1.22
